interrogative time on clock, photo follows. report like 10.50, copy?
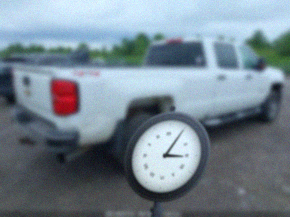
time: 3.05
